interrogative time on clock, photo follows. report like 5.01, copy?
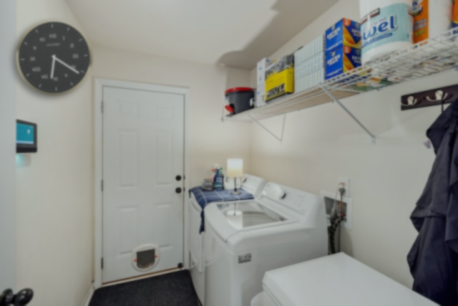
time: 6.21
